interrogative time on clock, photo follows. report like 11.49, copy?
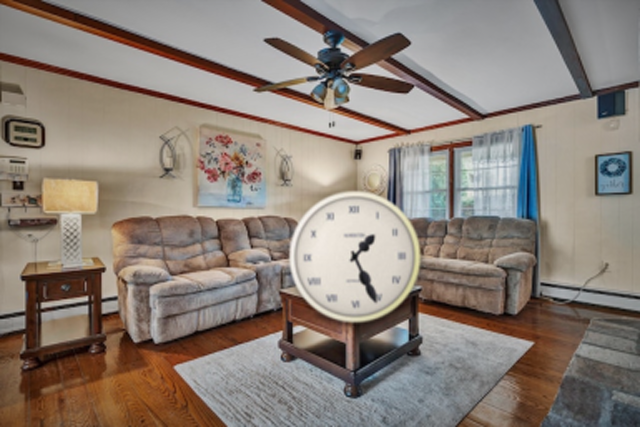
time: 1.26
